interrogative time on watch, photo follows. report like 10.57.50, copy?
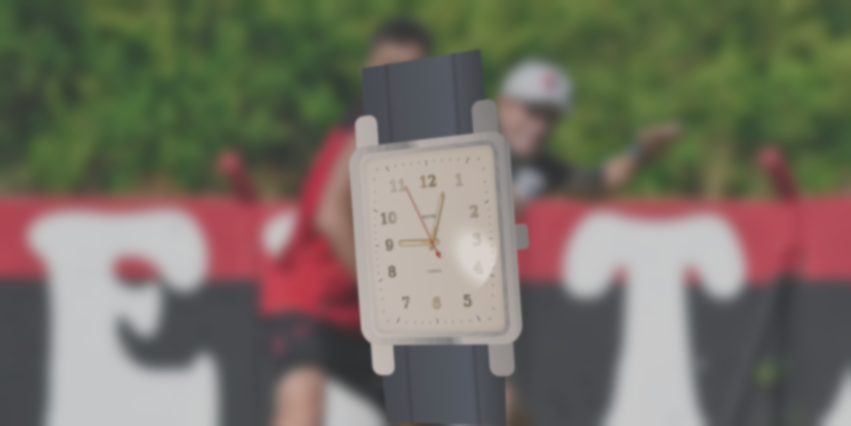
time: 9.02.56
